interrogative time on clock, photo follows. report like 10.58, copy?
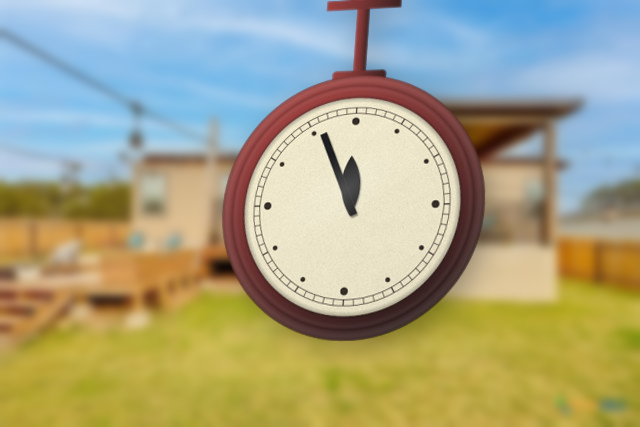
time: 11.56
